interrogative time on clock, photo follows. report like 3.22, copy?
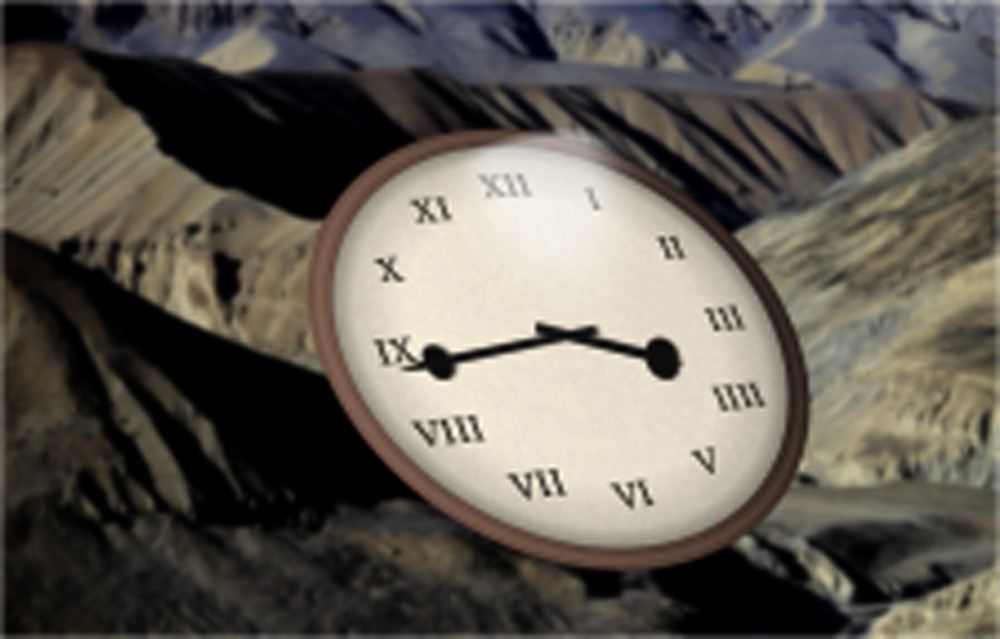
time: 3.44
